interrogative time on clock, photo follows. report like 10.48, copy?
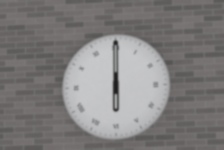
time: 6.00
